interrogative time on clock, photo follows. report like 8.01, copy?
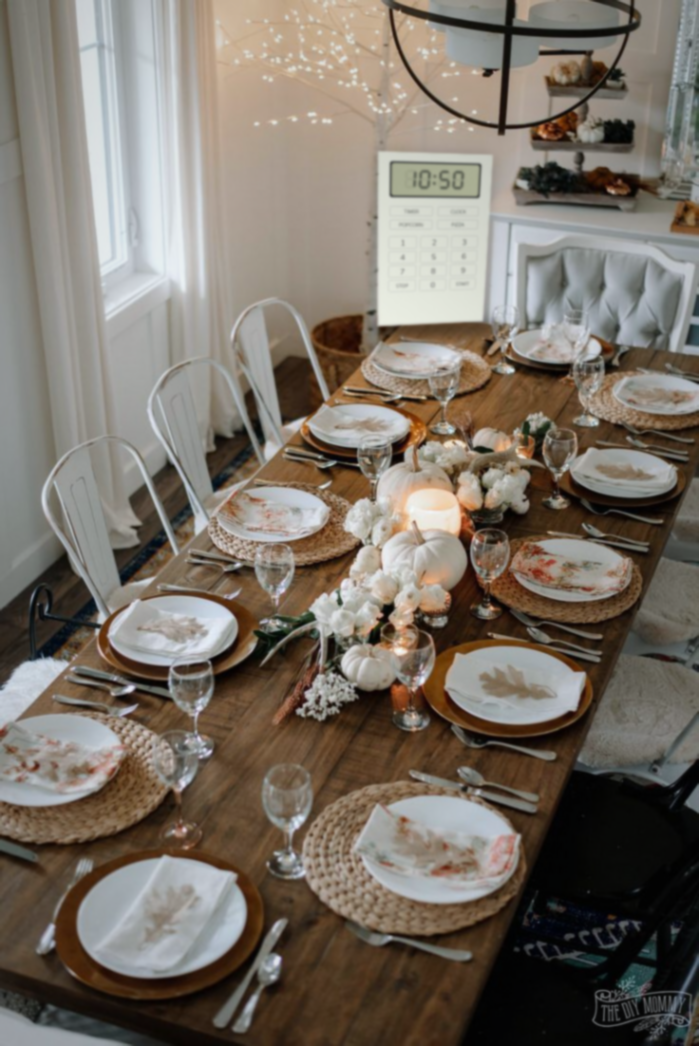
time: 10.50
